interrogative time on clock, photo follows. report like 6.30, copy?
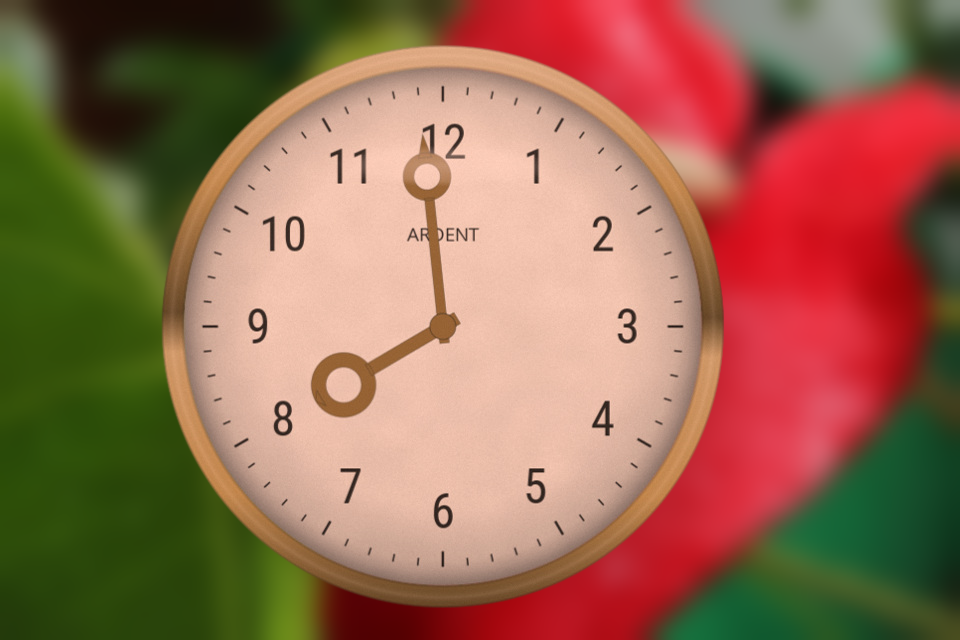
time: 7.59
